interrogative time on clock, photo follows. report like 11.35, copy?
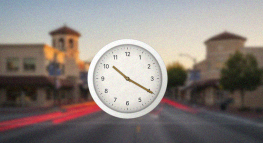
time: 10.20
